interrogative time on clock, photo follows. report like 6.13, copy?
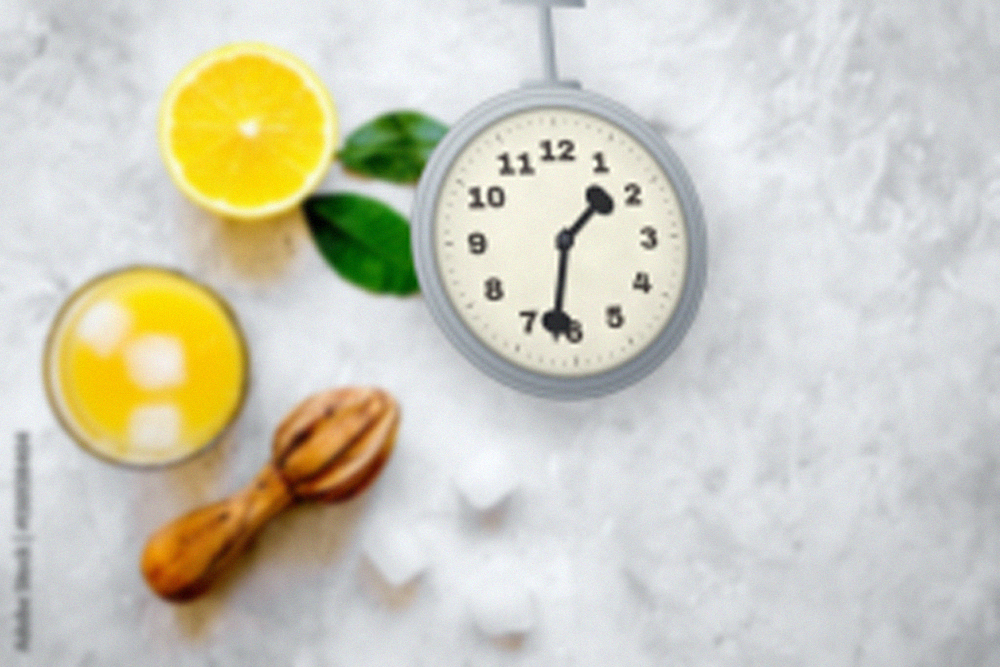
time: 1.32
